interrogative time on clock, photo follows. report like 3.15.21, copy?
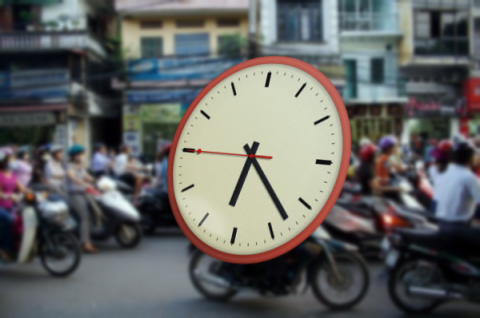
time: 6.22.45
